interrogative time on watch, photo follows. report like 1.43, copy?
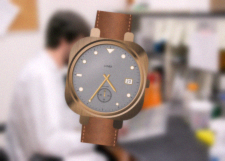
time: 4.35
